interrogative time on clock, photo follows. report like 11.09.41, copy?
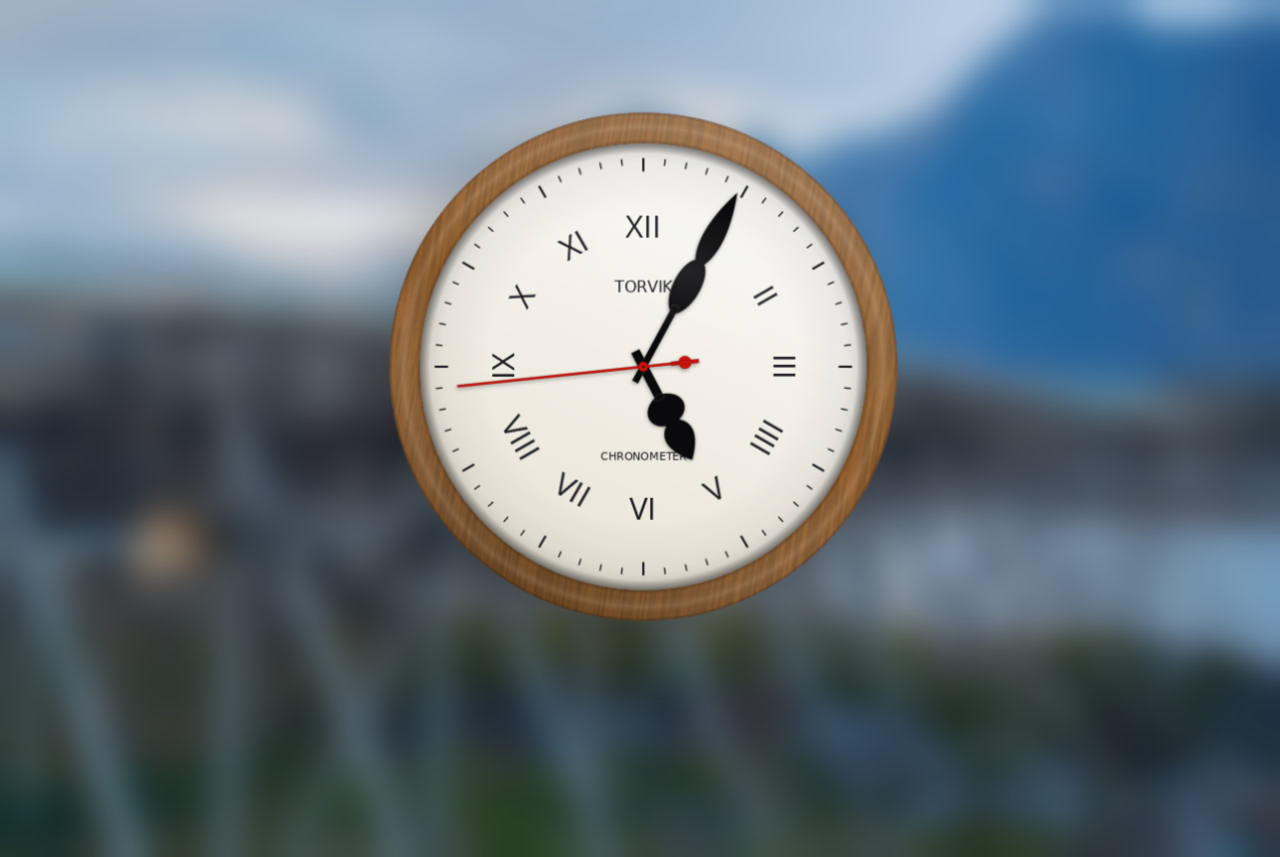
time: 5.04.44
